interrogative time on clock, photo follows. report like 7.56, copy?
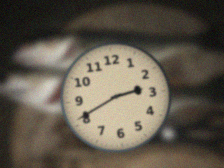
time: 2.41
